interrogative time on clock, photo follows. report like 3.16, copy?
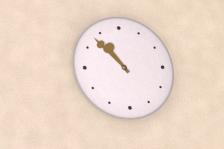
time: 10.53
